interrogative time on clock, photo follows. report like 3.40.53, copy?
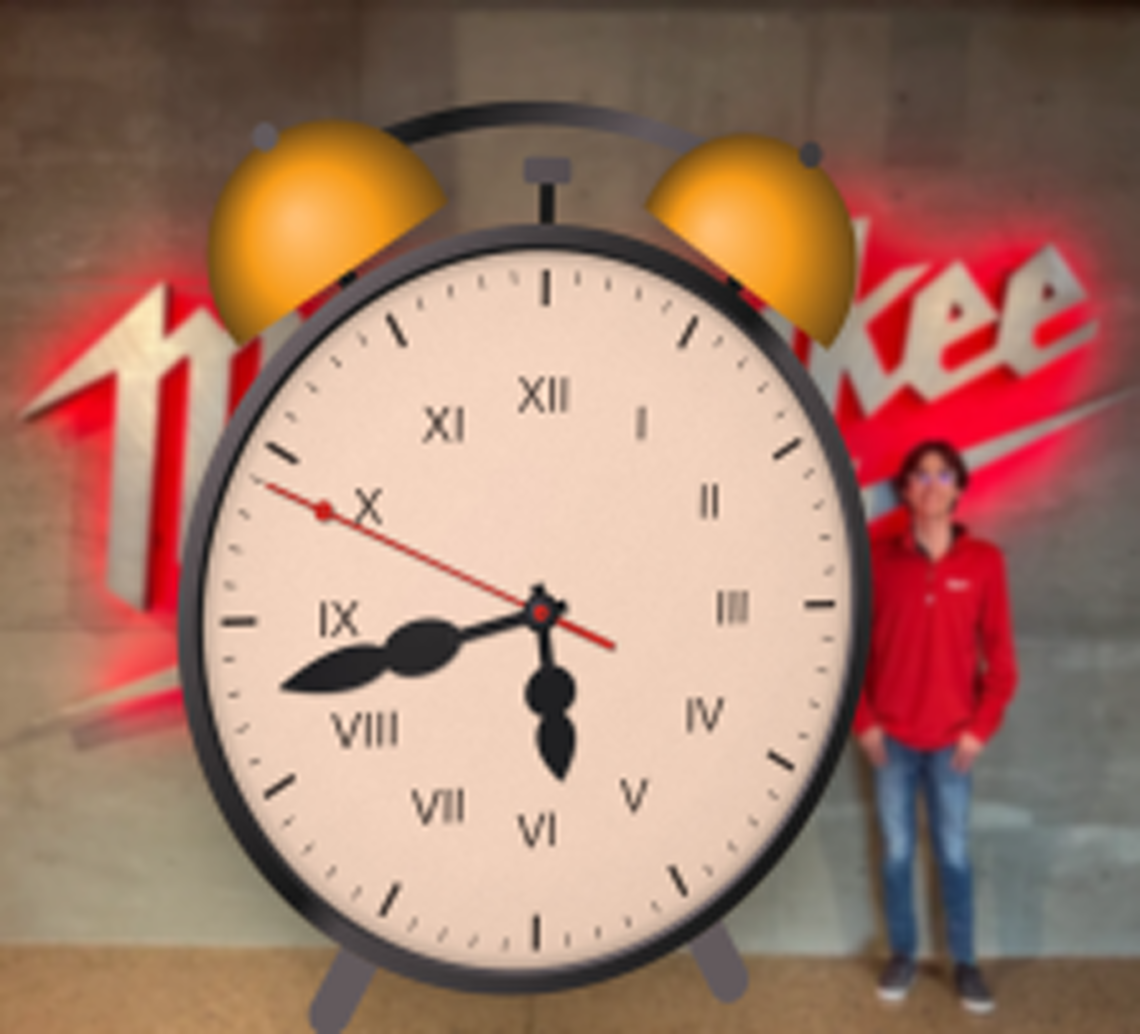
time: 5.42.49
